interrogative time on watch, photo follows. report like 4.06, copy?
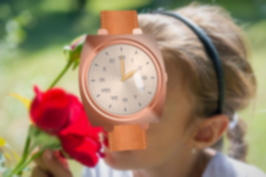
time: 2.00
